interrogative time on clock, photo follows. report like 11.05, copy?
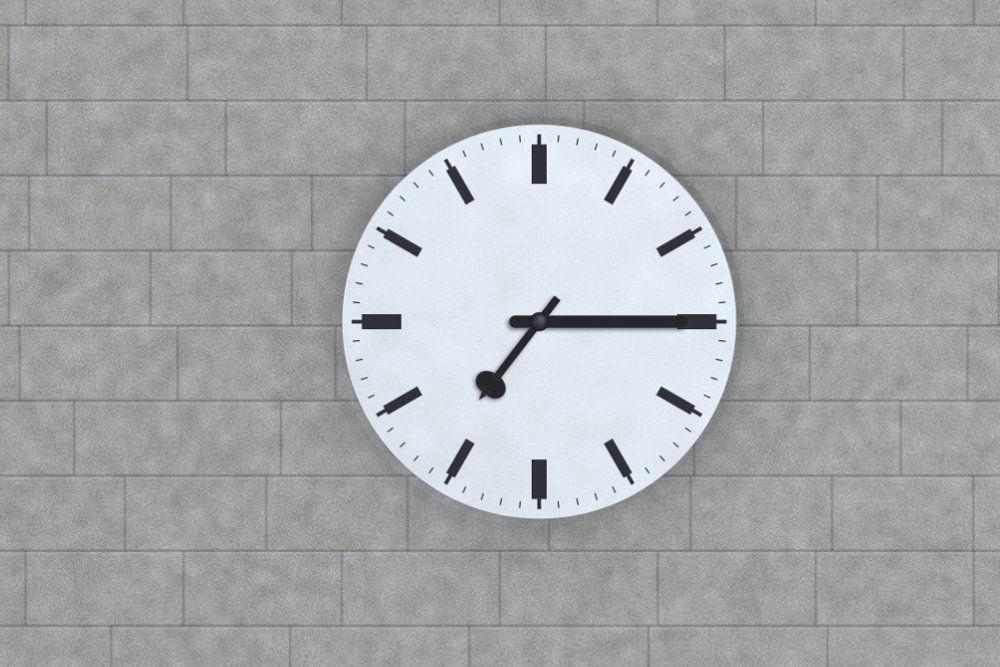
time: 7.15
